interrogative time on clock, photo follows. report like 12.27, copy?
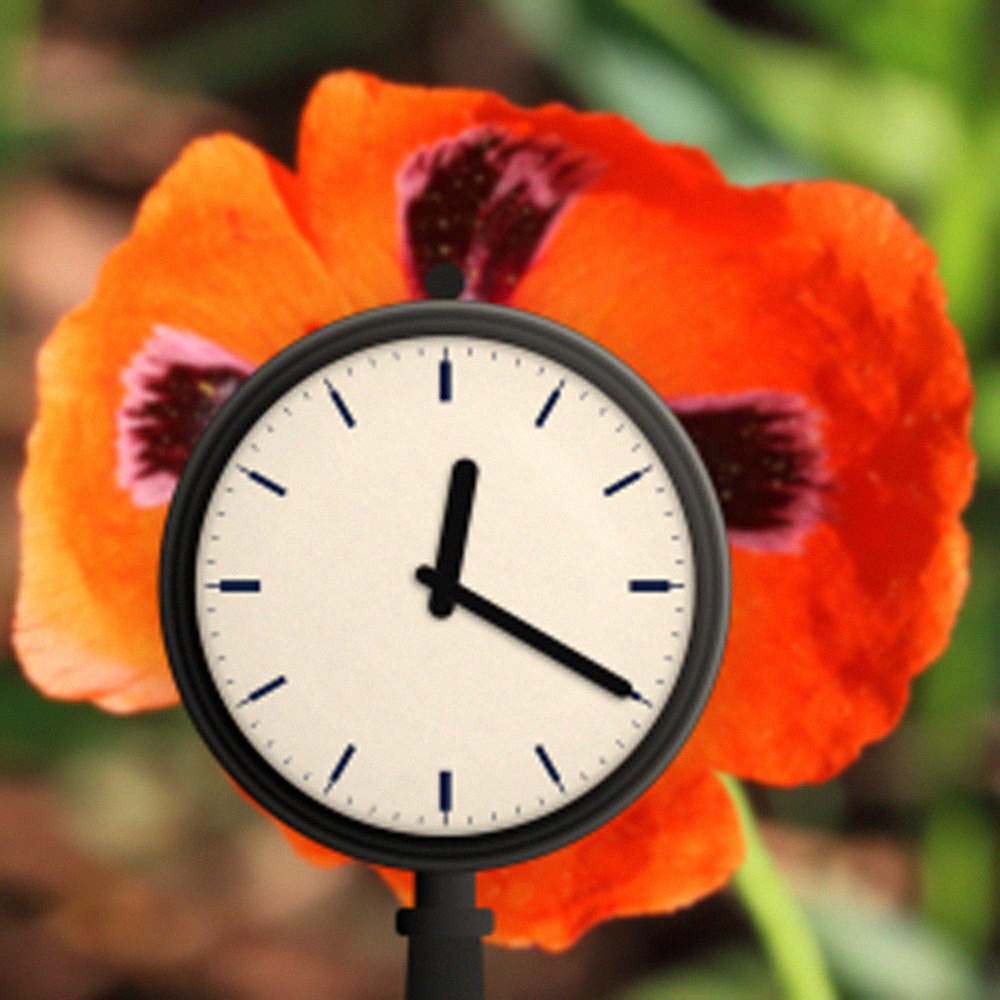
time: 12.20
